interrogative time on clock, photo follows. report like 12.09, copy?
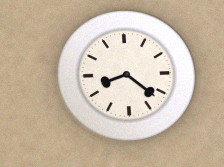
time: 8.22
